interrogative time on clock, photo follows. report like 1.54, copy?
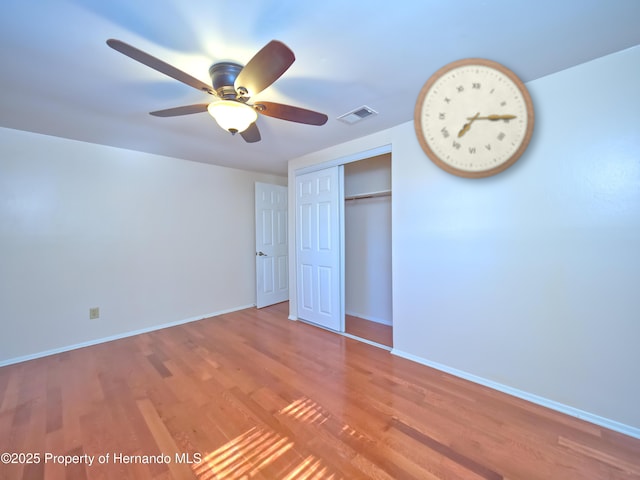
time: 7.14
